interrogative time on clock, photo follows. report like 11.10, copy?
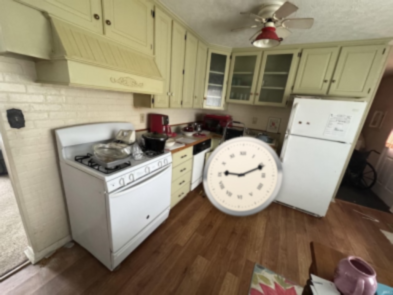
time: 9.11
